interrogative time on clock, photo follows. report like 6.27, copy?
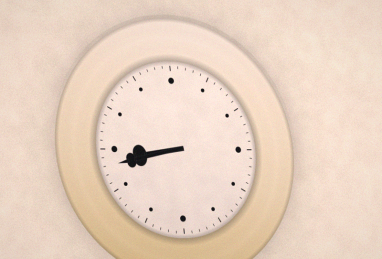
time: 8.43
